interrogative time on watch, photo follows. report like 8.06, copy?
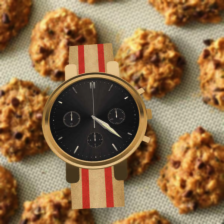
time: 4.22
